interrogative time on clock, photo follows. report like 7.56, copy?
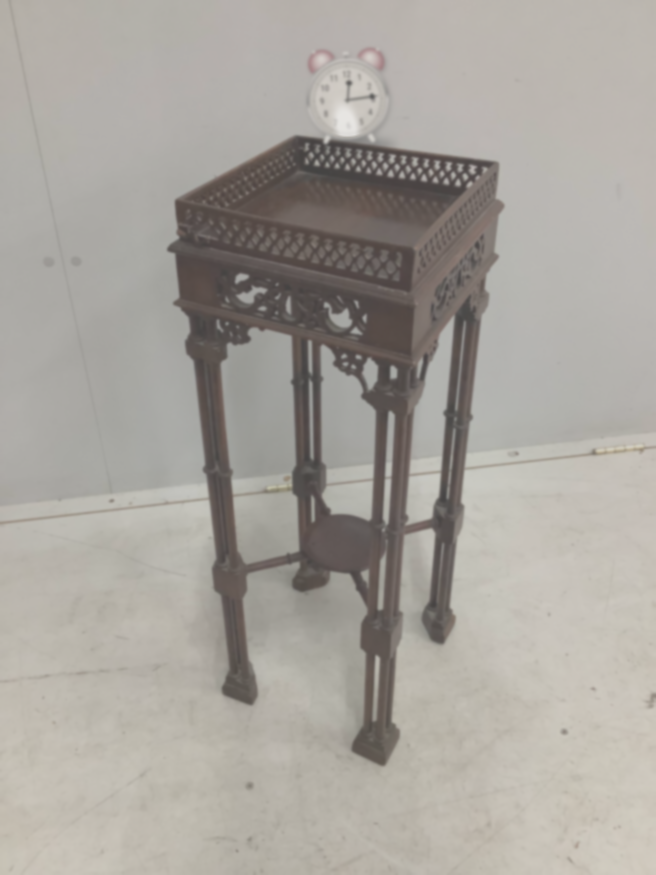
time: 12.14
